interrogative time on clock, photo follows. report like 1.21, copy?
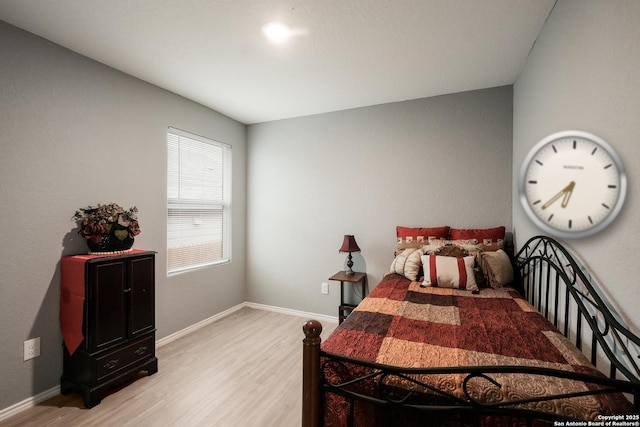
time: 6.38
